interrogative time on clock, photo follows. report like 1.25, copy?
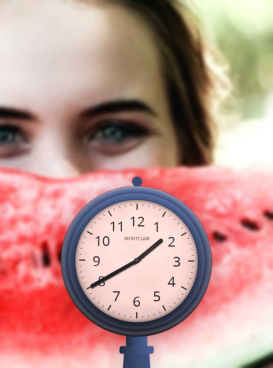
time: 1.40
